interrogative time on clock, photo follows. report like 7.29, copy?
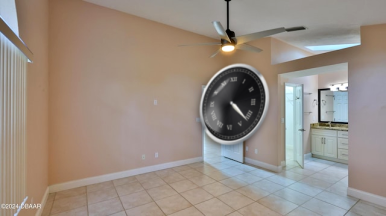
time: 4.22
